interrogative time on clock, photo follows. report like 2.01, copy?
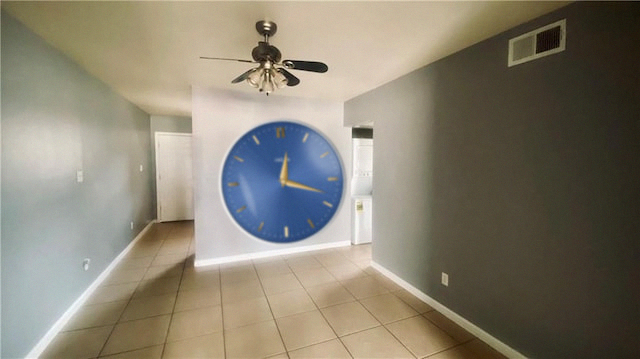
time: 12.18
